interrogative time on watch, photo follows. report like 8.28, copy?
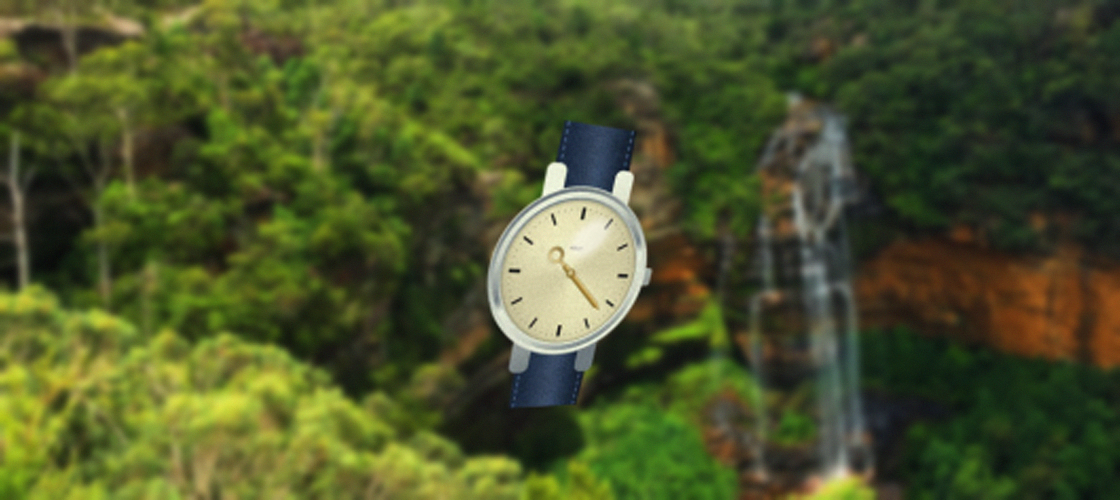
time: 10.22
